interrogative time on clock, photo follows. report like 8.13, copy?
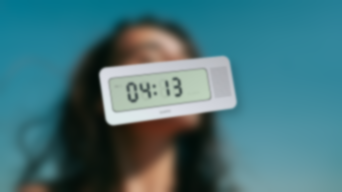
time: 4.13
